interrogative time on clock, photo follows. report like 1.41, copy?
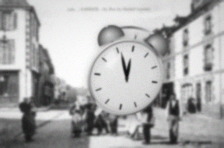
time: 11.56
